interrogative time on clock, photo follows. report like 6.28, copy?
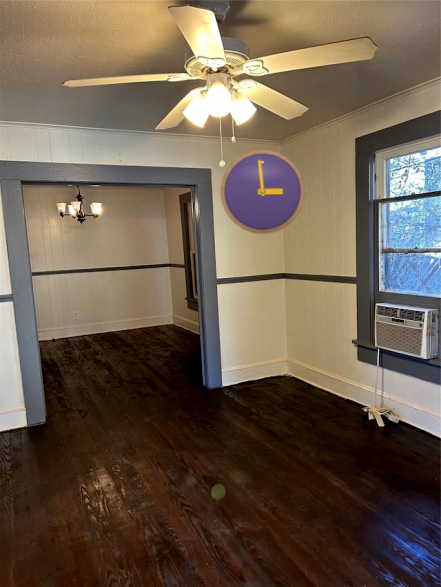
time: 2.59
